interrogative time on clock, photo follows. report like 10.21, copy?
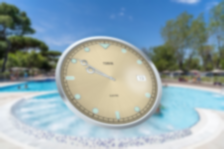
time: 9.51
